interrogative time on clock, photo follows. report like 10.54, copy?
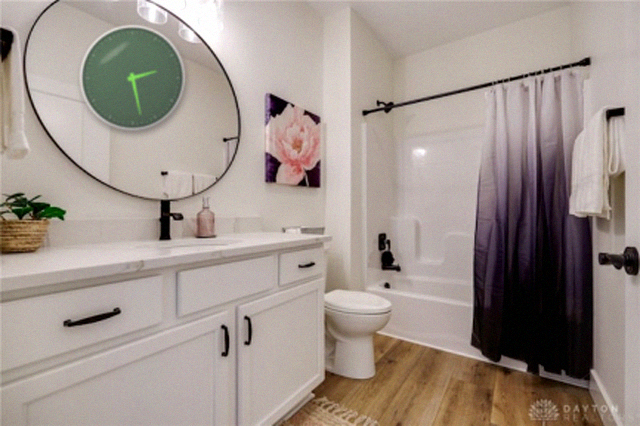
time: 2.28
